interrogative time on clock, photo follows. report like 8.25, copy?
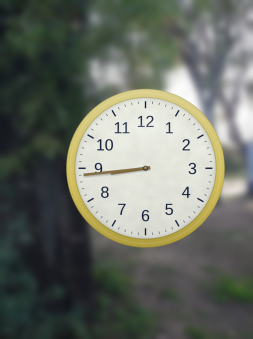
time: 8.44
